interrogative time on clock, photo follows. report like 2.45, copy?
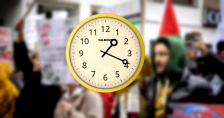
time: 1.19
